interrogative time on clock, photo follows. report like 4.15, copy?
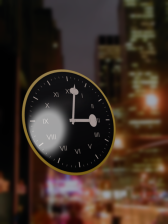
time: 3.02
